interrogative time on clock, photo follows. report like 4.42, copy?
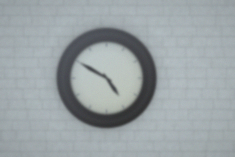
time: 4.50
